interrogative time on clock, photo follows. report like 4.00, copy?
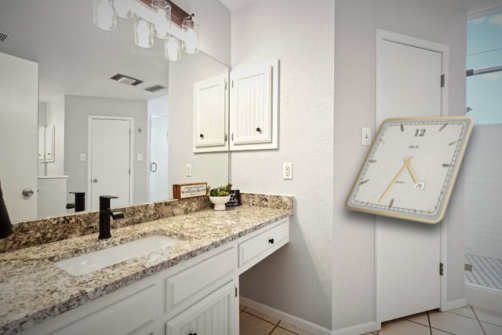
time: 4.33
